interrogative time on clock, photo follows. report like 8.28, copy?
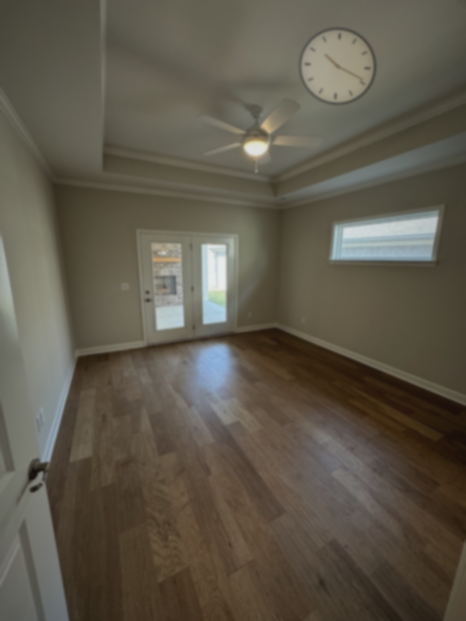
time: 10.19
